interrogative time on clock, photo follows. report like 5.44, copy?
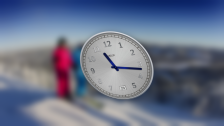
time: 11.17
